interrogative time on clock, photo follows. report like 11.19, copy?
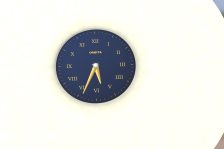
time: 5.34
